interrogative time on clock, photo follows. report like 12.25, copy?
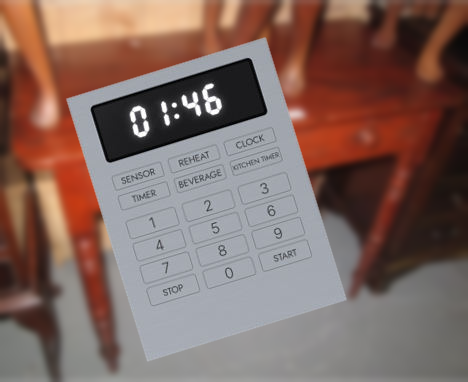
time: 1.46
